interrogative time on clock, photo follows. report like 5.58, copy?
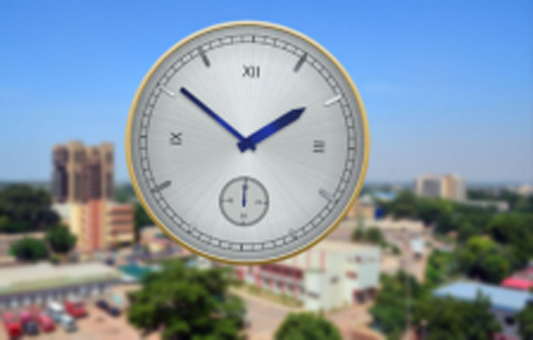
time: 1.51
